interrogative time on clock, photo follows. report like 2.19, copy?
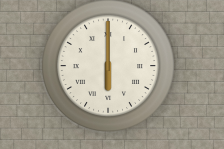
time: 6.00
